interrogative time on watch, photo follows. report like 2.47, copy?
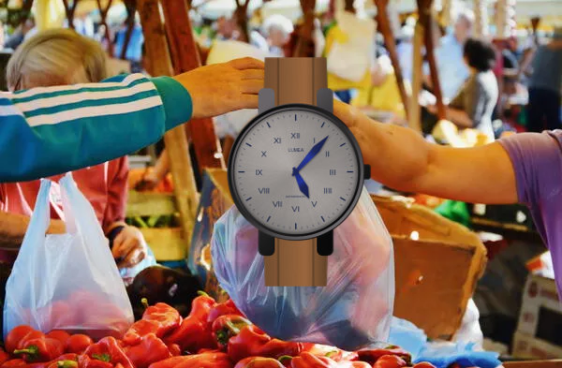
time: 5.07
